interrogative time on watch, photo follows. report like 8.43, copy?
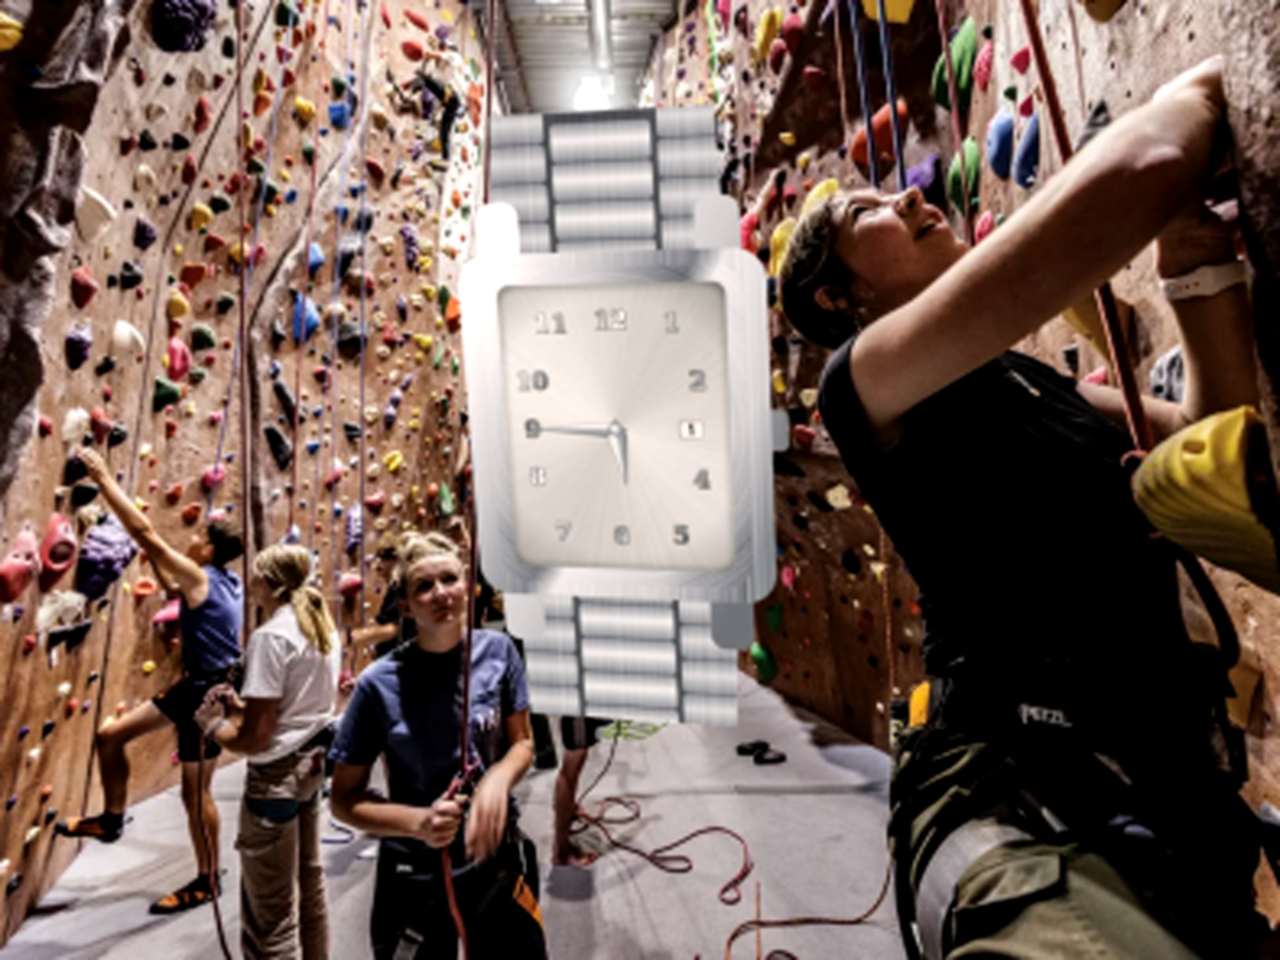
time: 5.45
